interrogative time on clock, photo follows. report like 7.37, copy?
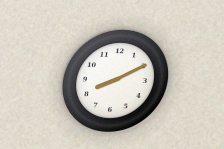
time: 8.10
